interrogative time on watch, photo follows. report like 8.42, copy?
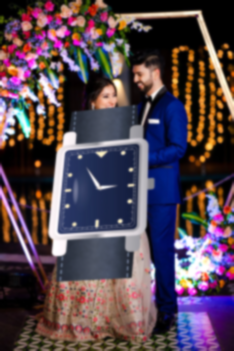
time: 2.55
